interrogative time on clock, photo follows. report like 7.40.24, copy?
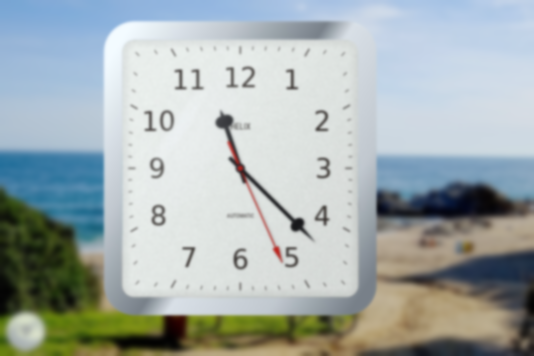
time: 11.22.26
